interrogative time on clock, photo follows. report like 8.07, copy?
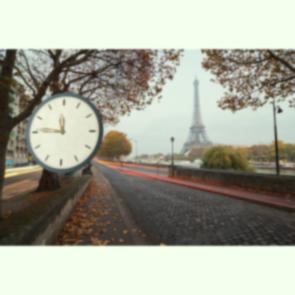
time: 11.46
